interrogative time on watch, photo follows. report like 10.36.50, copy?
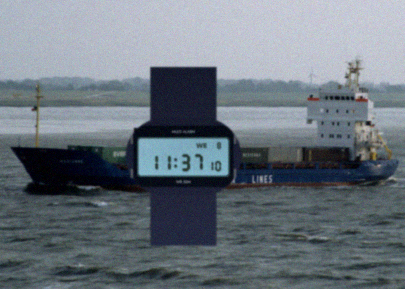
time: 11.37.10
